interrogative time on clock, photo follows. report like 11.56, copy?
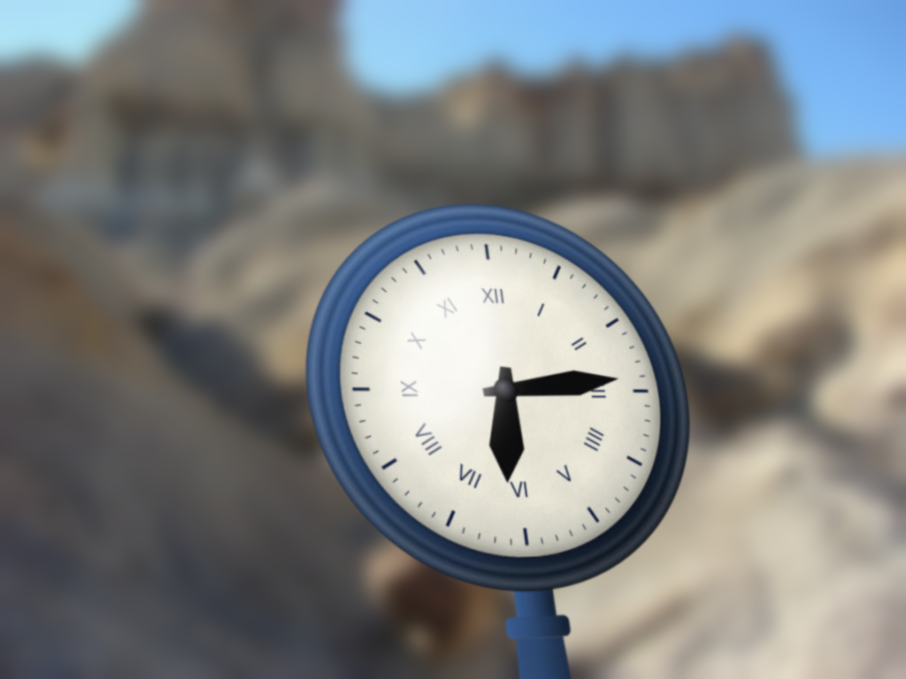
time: 6.14
